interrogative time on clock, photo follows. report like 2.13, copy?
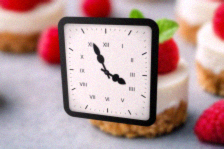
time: 3.56
